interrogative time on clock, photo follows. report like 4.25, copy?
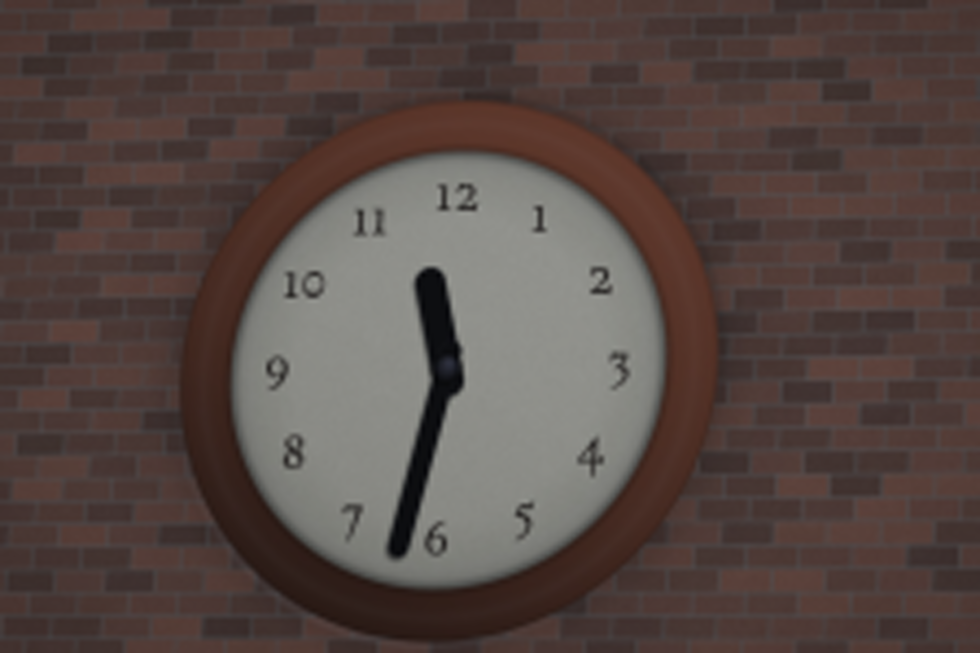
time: 11.32
